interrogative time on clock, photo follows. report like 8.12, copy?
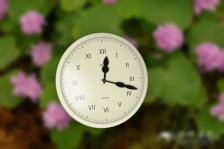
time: 12.18
